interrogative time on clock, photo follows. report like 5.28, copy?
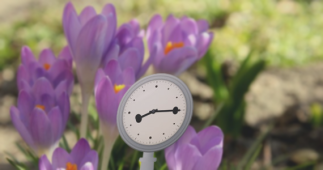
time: 8.15
